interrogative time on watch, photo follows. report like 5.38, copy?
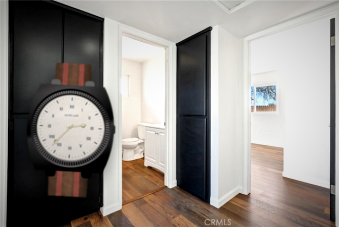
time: 2.37
